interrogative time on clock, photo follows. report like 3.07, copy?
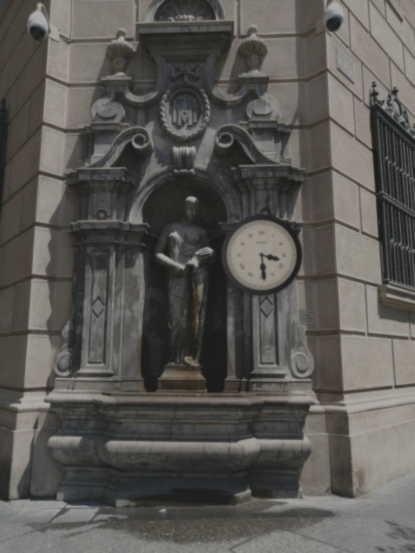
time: 3.29
